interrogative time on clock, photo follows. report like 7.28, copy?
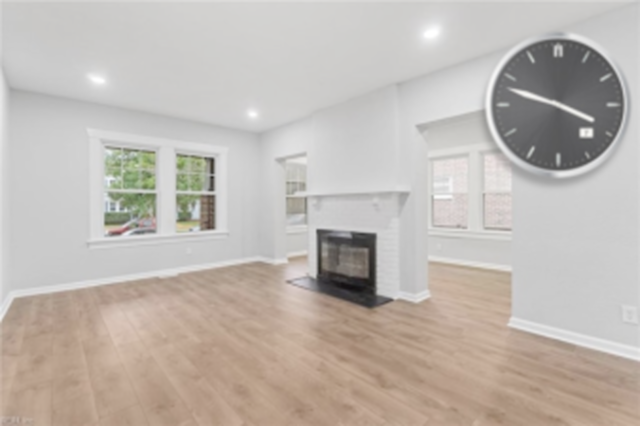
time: 3.48
